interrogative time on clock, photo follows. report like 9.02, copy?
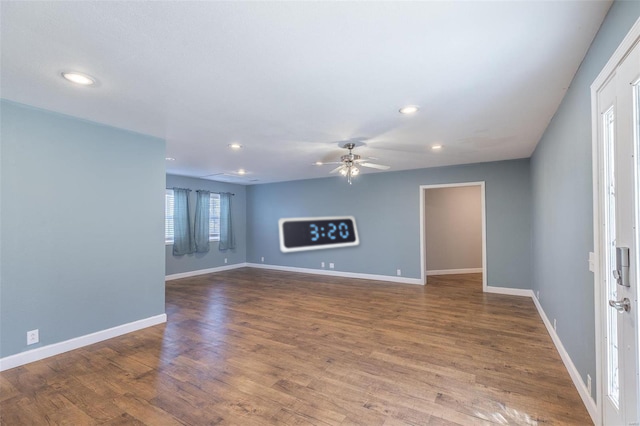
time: 3.20
